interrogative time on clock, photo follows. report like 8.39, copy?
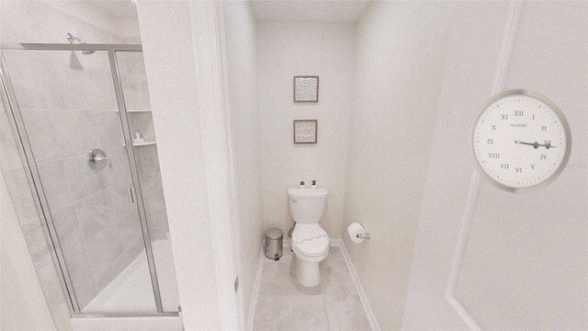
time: 3.16
